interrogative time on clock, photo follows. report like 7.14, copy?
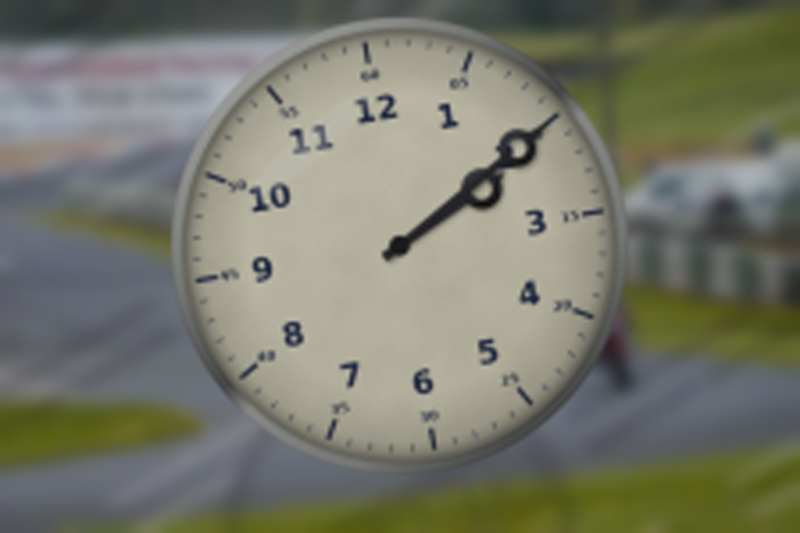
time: 2.10
